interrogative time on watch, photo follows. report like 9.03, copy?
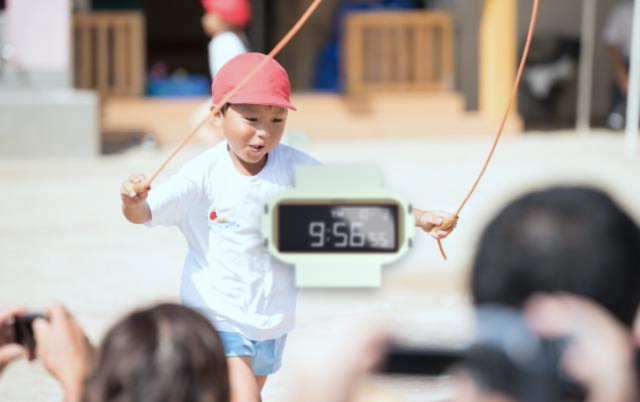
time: 9.56
